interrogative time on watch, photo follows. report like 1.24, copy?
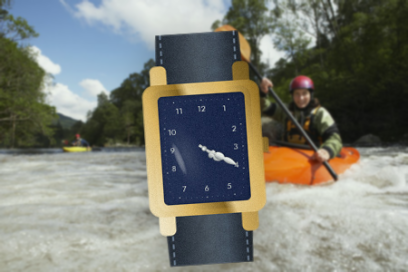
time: 4.20
